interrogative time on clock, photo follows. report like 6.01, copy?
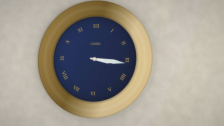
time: 3.16
